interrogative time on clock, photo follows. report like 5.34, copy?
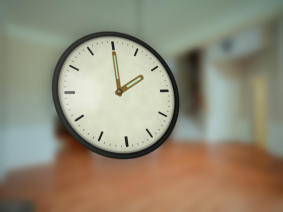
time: 2.00
